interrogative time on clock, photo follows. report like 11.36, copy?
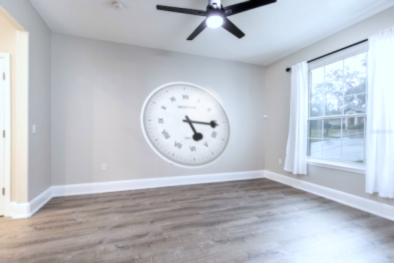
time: 5.16
